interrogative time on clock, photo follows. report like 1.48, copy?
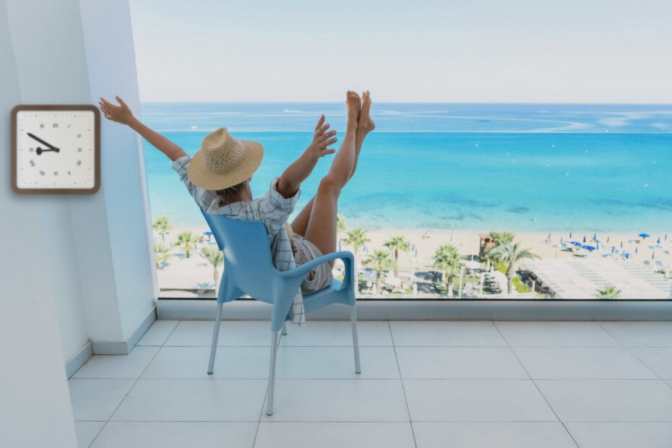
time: 8.50
